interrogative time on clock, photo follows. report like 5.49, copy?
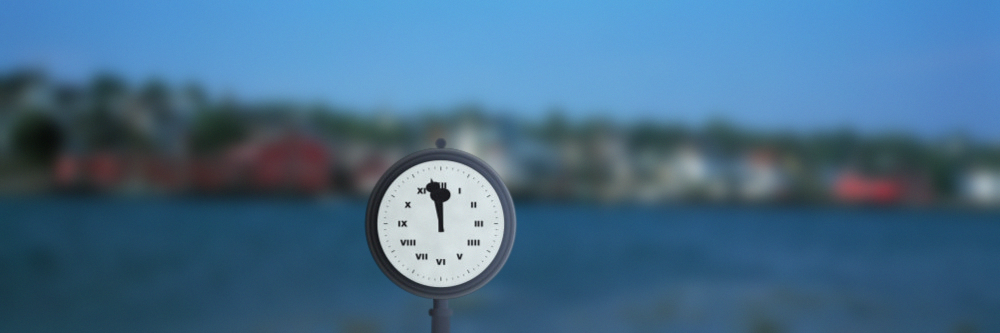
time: 11.58
